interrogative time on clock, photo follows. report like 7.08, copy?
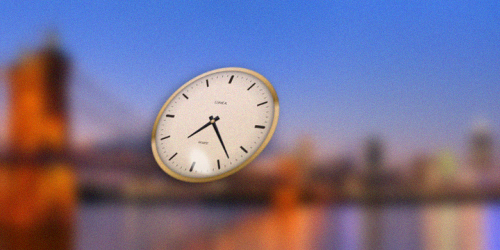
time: 7.23
